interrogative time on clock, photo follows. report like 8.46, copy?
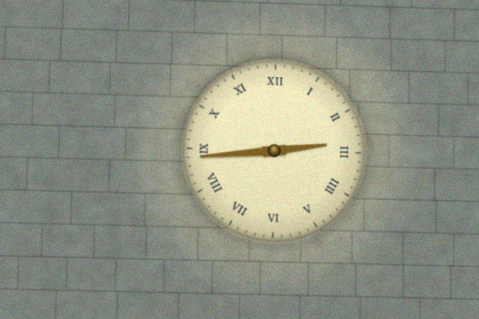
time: 2.44
